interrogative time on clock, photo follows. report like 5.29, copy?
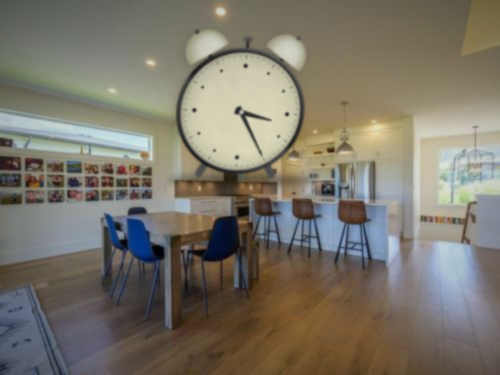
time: 3.25
